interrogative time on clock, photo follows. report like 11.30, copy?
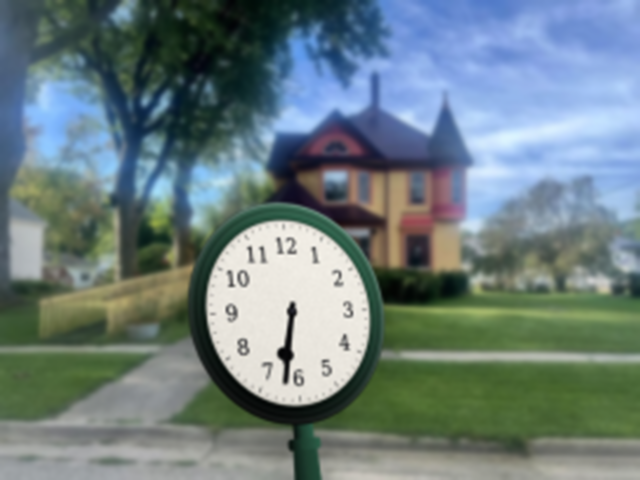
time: 6.32
